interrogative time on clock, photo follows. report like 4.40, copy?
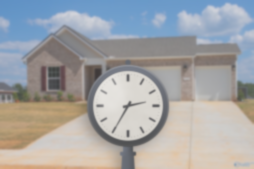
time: 2.35
